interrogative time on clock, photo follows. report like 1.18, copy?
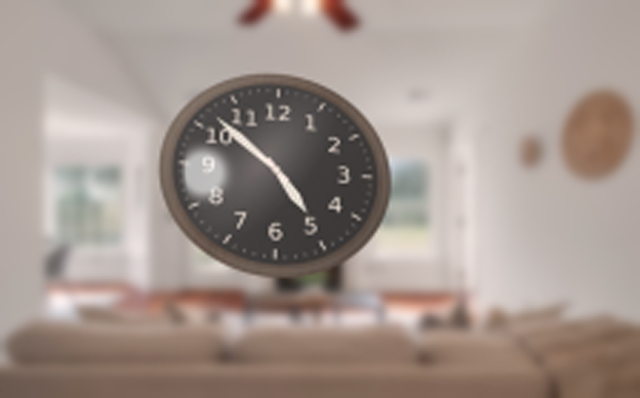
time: 4.52
